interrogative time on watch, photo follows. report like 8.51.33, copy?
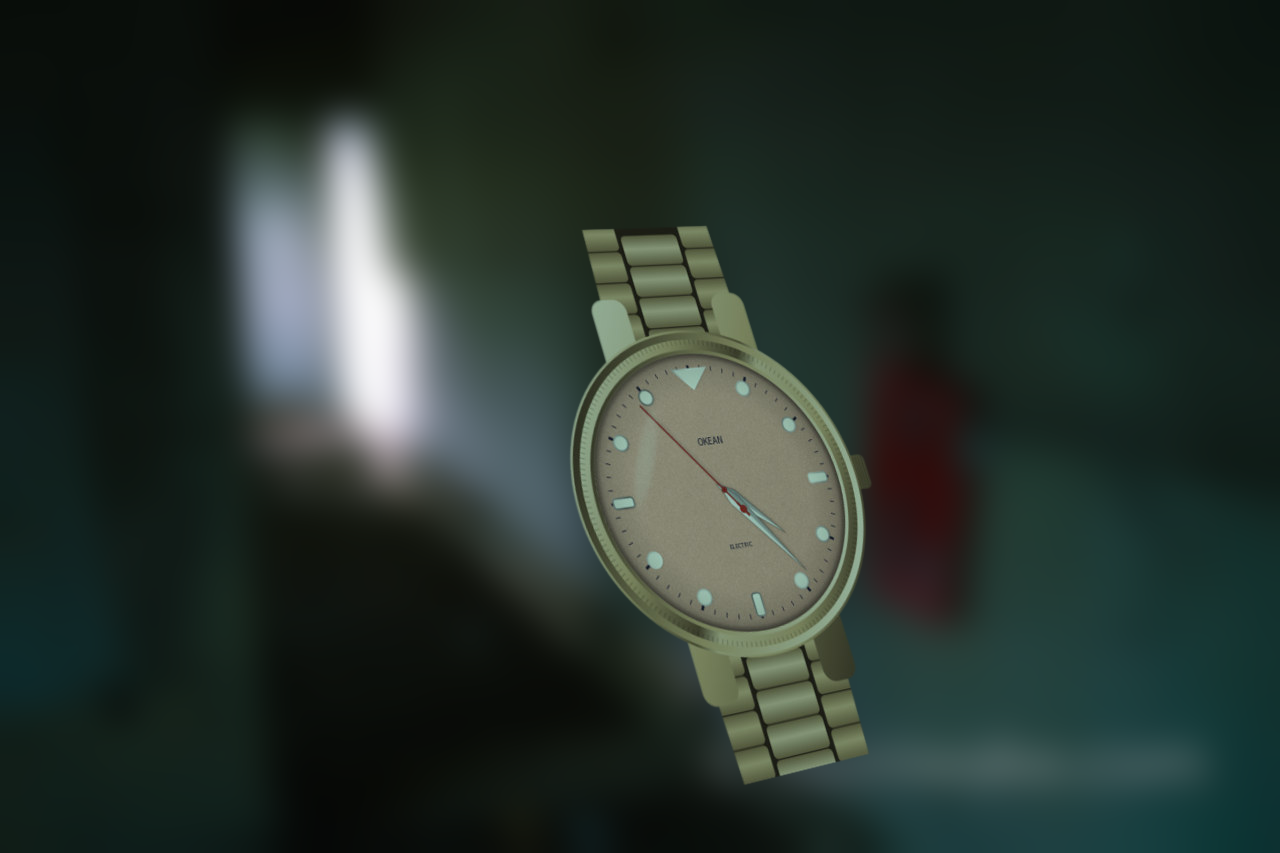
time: 4.23.54
